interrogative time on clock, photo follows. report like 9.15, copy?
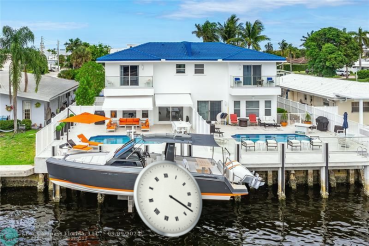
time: 4.22
